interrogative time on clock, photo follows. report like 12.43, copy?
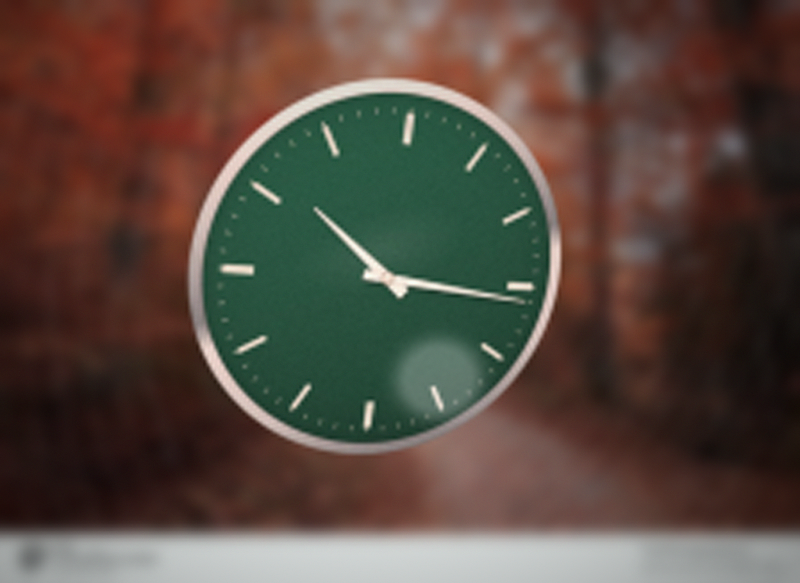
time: 10.16
